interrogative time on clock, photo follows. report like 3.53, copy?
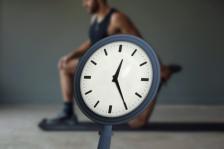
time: 12.25
